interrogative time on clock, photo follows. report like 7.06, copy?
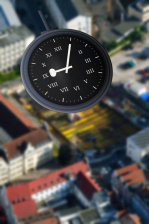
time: 9.05
